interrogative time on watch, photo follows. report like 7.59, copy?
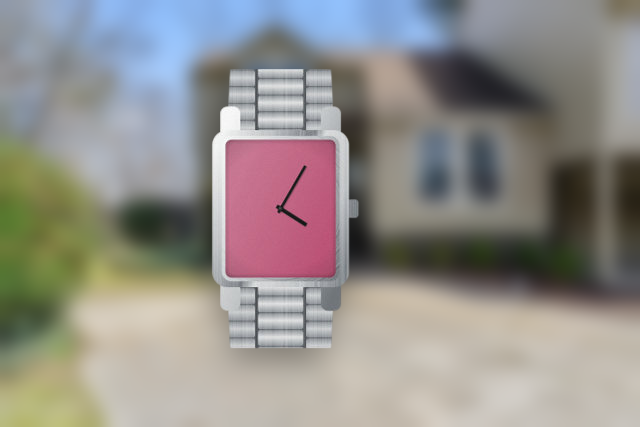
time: 4.05
